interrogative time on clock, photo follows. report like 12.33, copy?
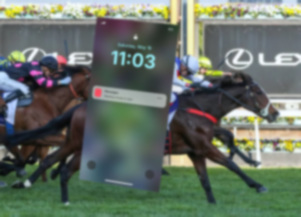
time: 11.03
